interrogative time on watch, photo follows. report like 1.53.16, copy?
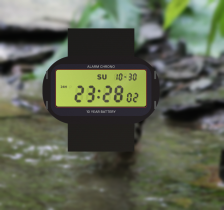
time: 23.28.02
